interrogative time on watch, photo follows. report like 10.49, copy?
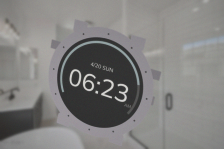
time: 6.23
